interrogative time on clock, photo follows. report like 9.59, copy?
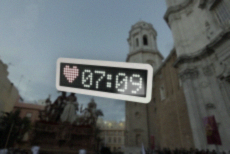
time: 7.09
